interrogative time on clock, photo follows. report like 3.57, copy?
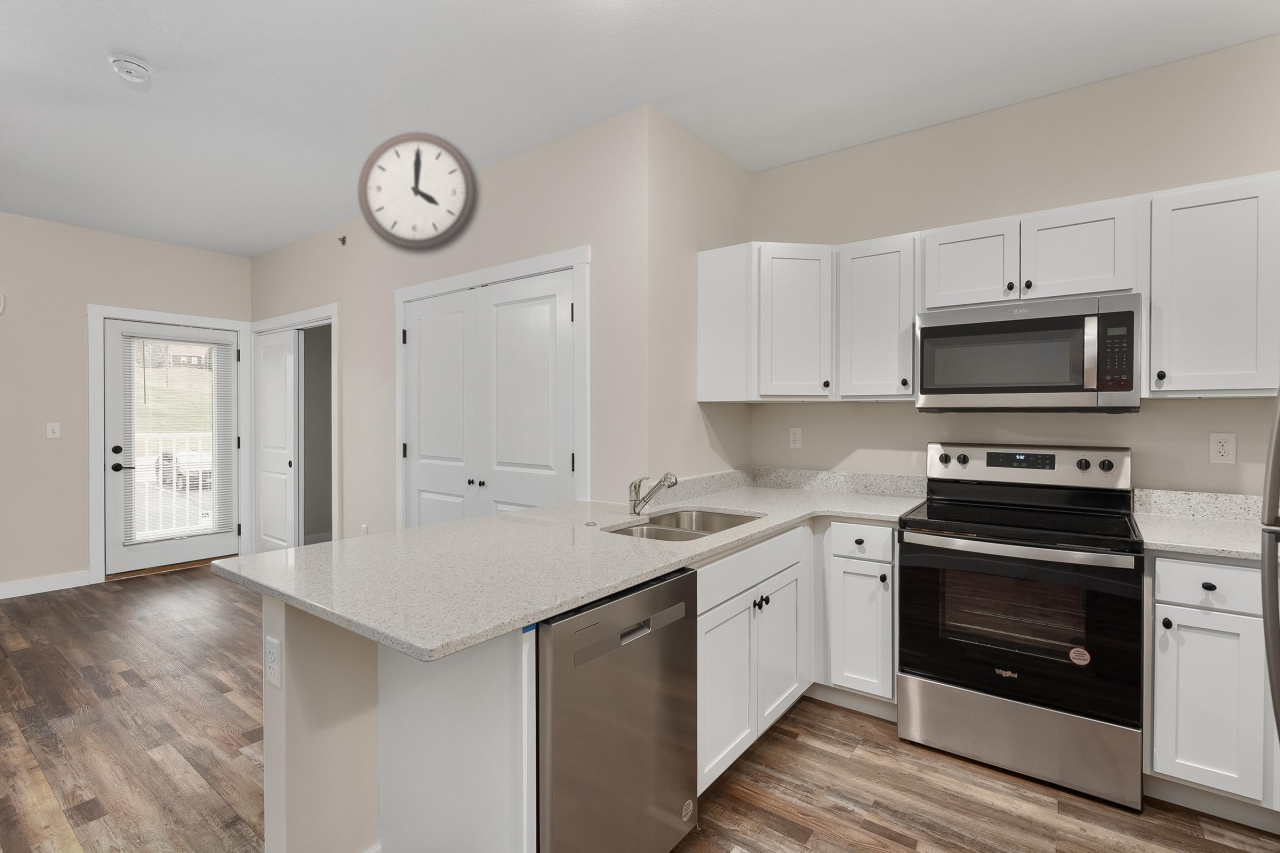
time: 4.00
